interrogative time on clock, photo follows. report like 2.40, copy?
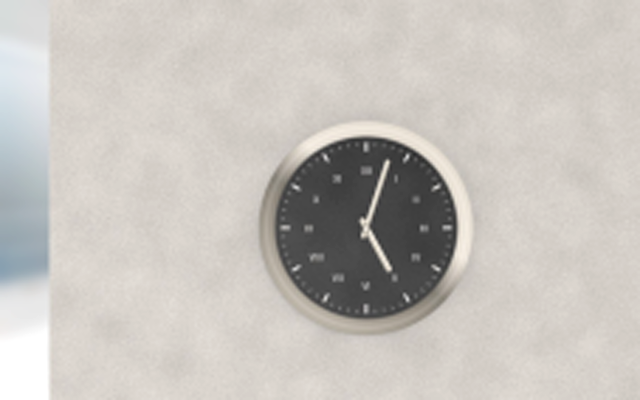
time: 5.03
